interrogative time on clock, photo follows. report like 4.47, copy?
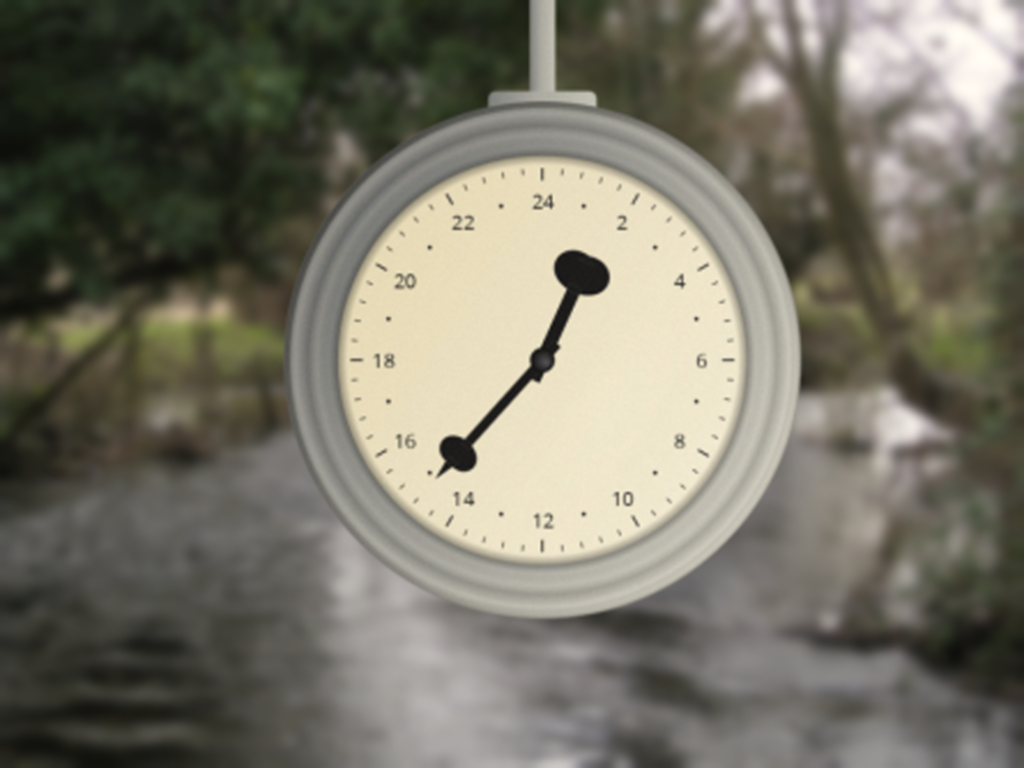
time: 1.37
